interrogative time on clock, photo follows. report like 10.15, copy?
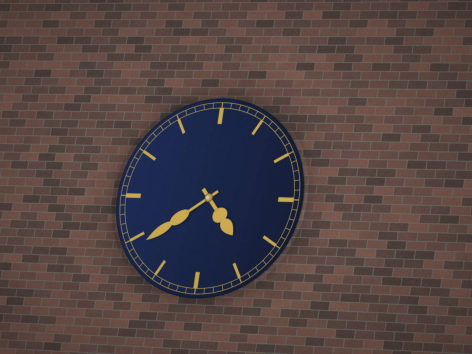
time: 4.39
